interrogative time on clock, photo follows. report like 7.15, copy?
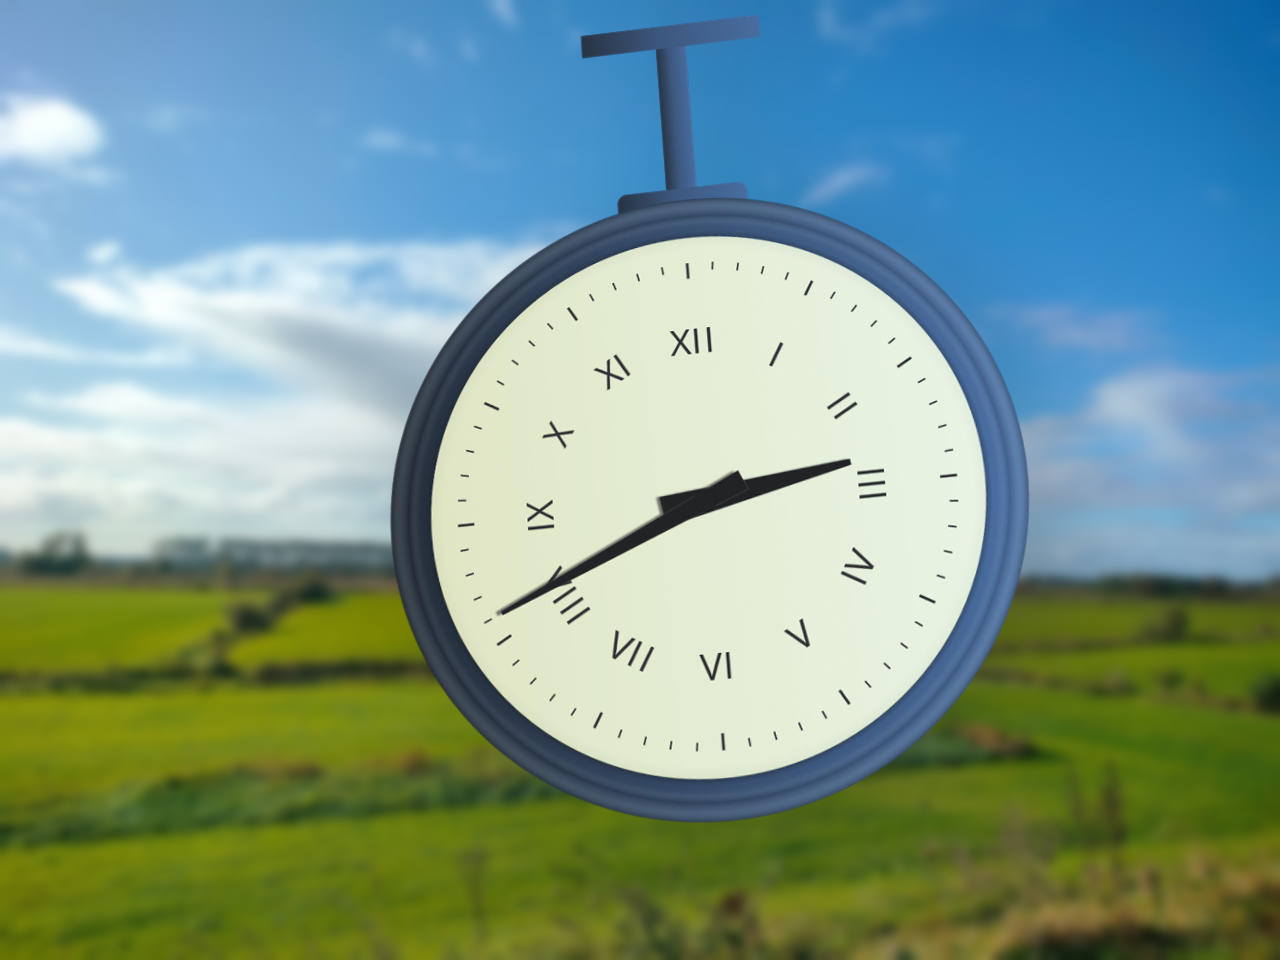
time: 2.41
